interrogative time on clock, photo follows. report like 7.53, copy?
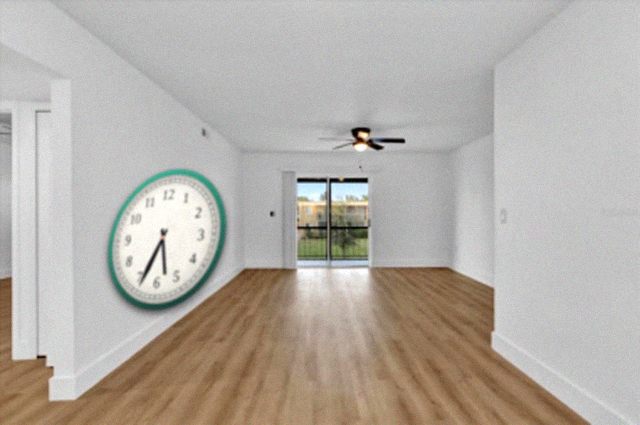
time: 5.34
